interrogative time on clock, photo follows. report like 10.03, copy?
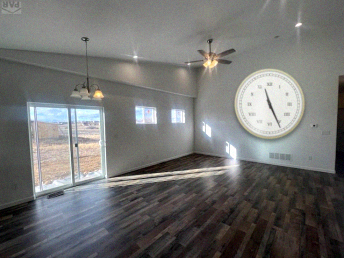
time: 11.26
